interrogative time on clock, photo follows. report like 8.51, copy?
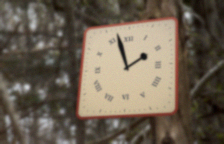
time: 1.57
